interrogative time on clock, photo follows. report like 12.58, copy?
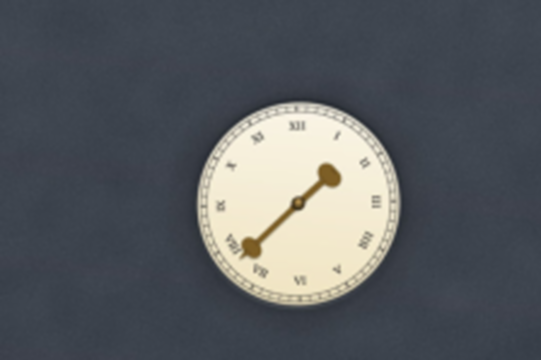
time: 1.38
